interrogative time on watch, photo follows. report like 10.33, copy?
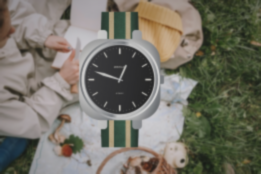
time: 12.48
